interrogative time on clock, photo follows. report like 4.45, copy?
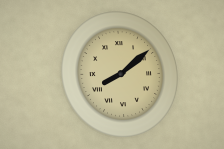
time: 8.09
